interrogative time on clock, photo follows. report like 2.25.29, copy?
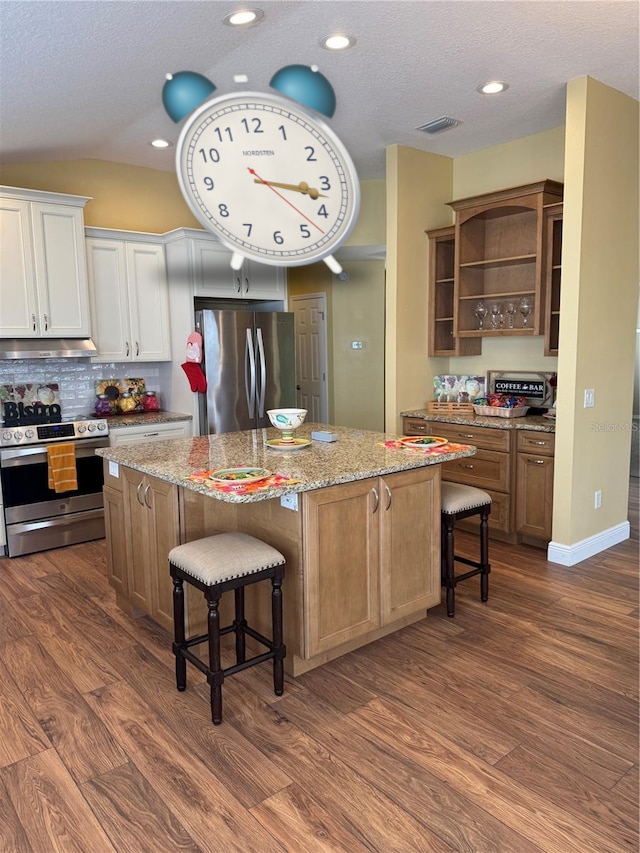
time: 3.17.23
